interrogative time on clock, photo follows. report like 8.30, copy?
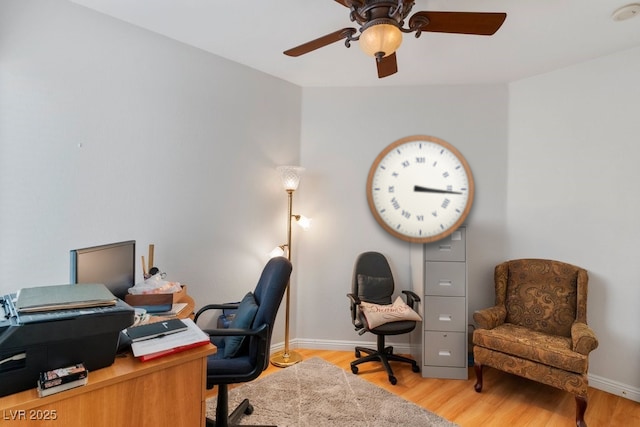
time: 3.16
